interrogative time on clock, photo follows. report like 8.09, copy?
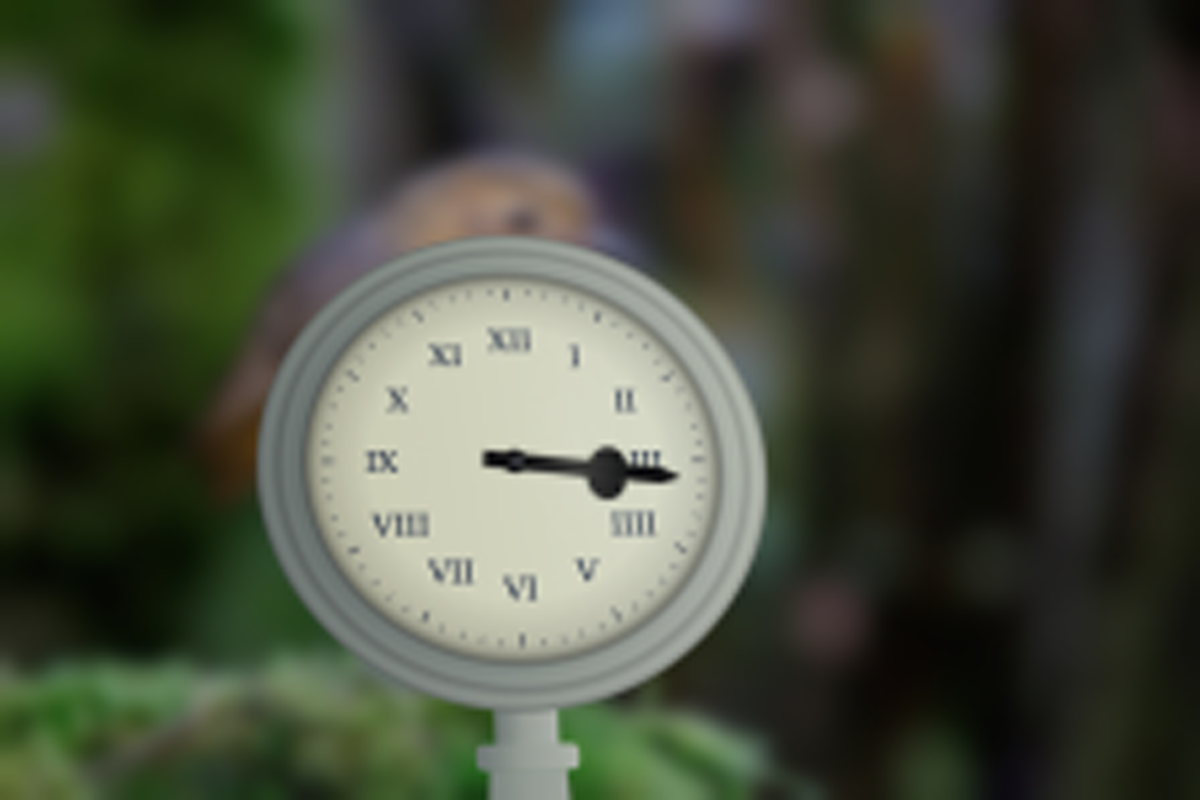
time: 3.16
